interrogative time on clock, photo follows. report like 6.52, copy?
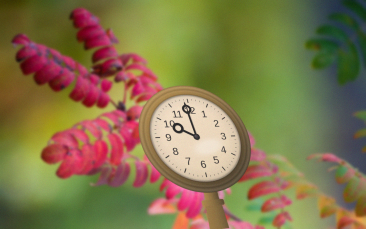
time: 9.59
